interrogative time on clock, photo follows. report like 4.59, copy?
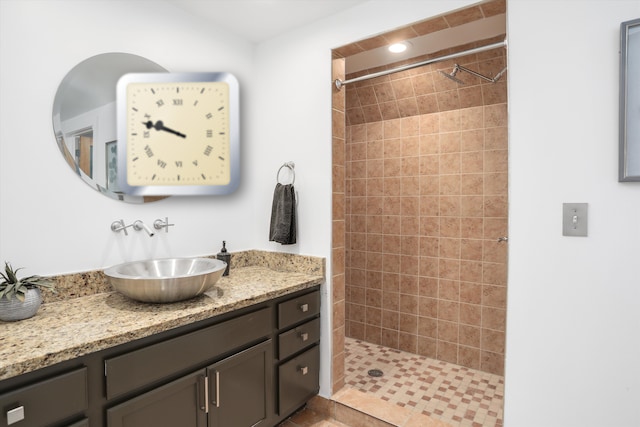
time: 9.48
